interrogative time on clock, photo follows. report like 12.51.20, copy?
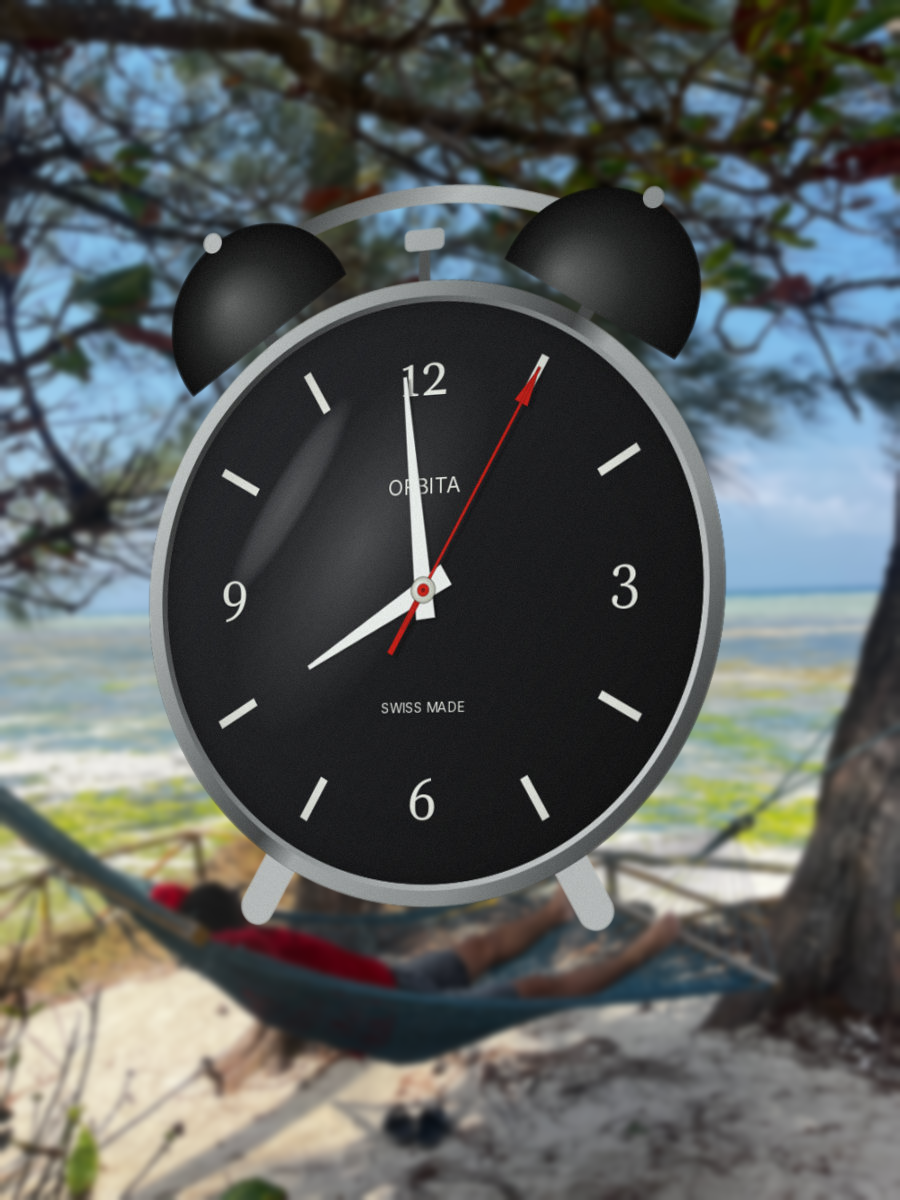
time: 7.59.05
